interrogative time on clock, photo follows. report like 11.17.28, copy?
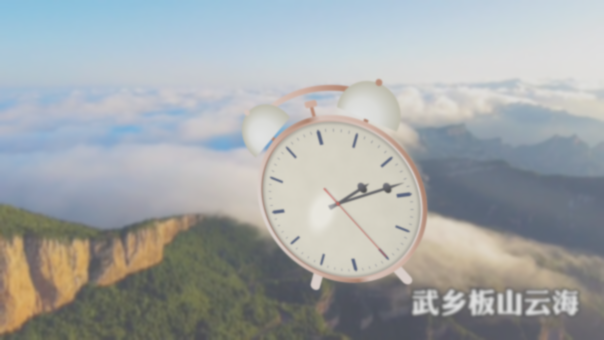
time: 2.13.25
